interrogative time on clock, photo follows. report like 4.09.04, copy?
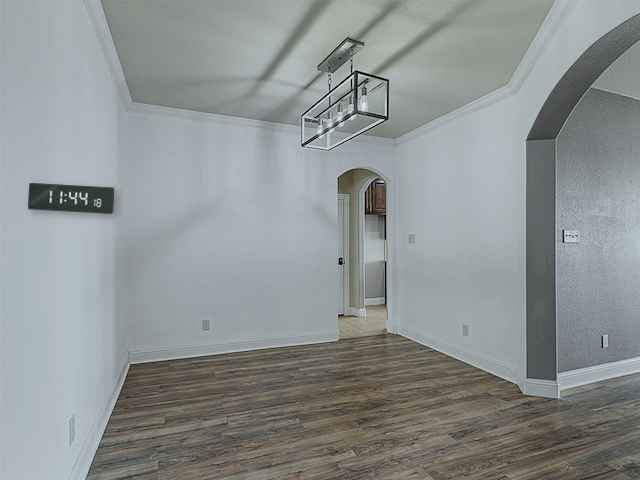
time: 11.44.18
